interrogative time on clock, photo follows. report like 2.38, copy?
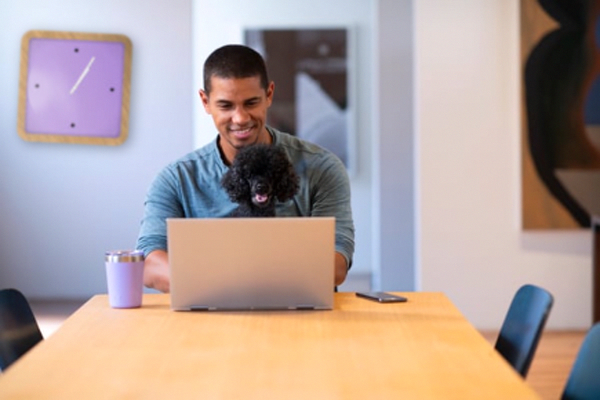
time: 1.05
